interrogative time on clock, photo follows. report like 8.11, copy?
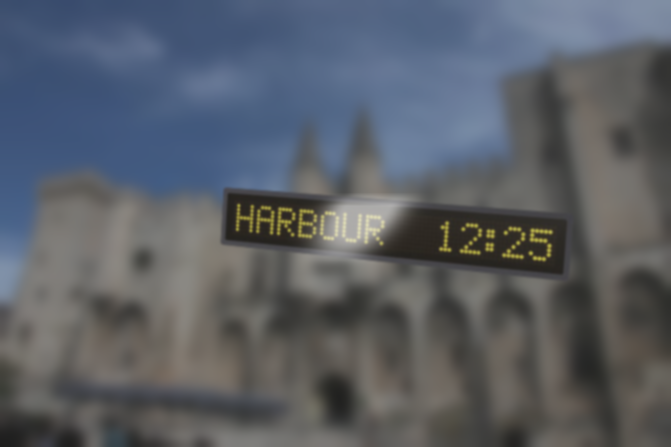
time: 12.25
